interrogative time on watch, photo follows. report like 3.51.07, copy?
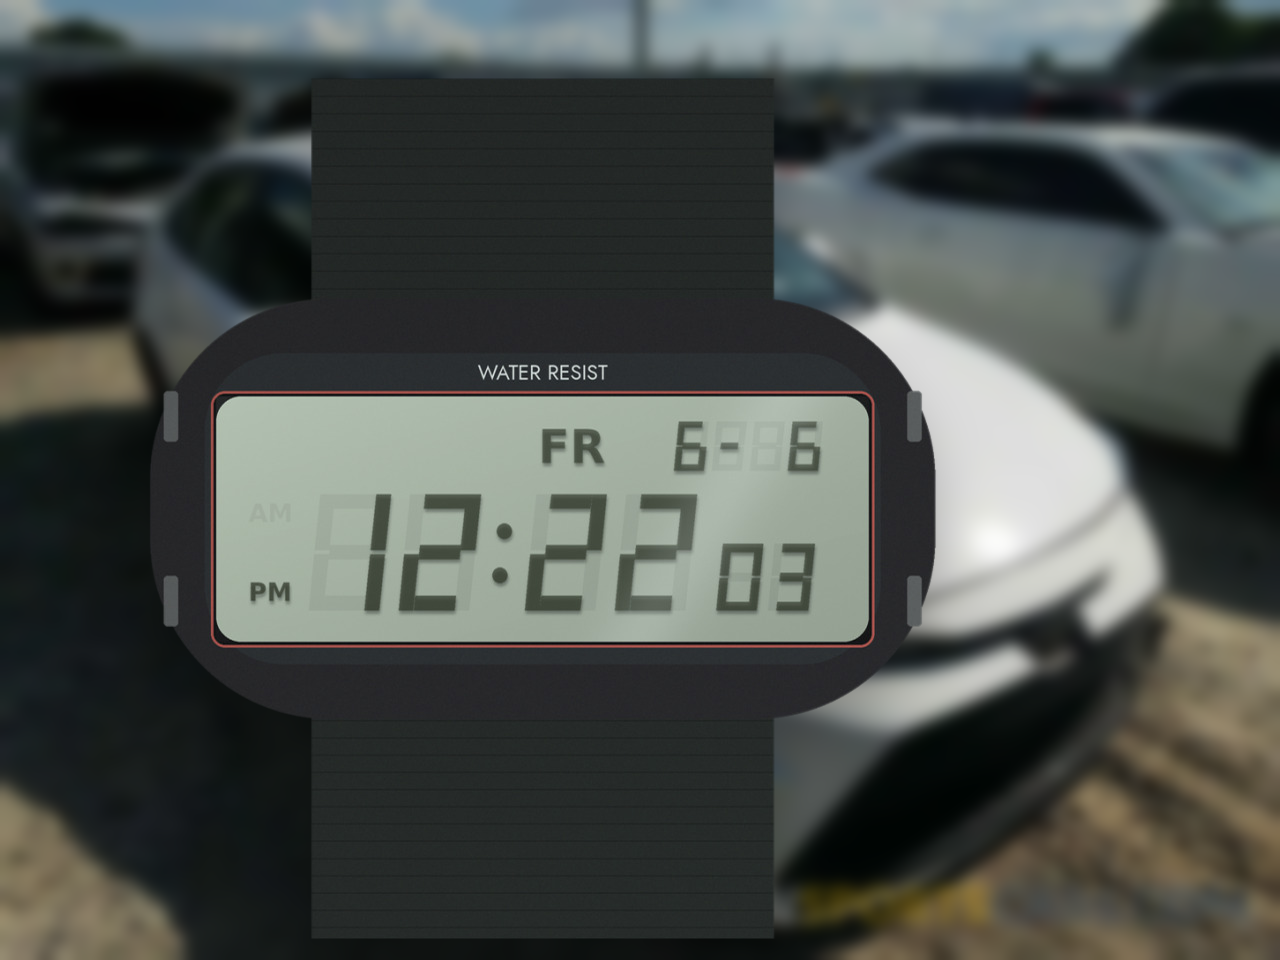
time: 12.22.03
